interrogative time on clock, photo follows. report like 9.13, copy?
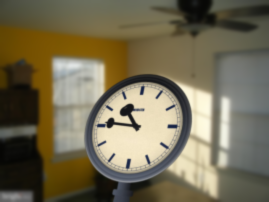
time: 10.46
